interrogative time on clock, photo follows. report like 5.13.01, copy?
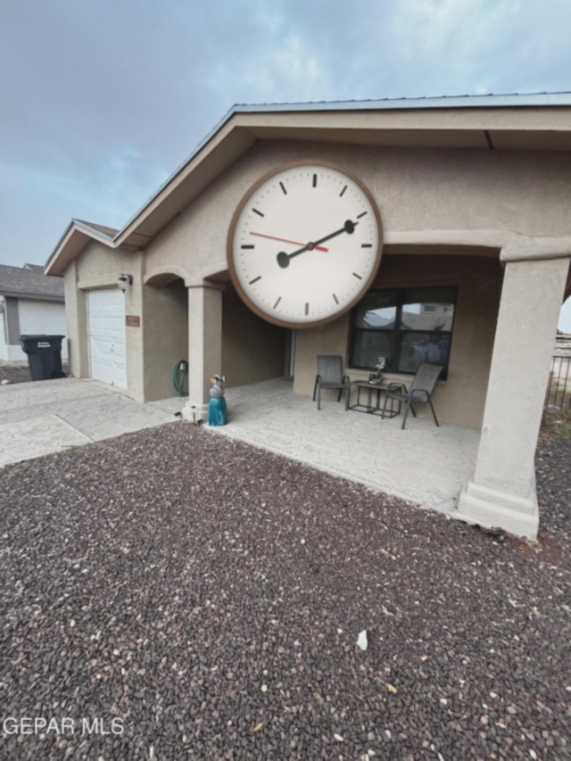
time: 8.10.47
